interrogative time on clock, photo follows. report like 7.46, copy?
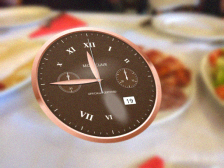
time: 11.45
